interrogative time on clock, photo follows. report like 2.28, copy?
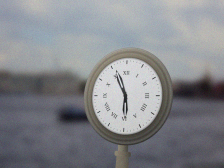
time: 5.56
